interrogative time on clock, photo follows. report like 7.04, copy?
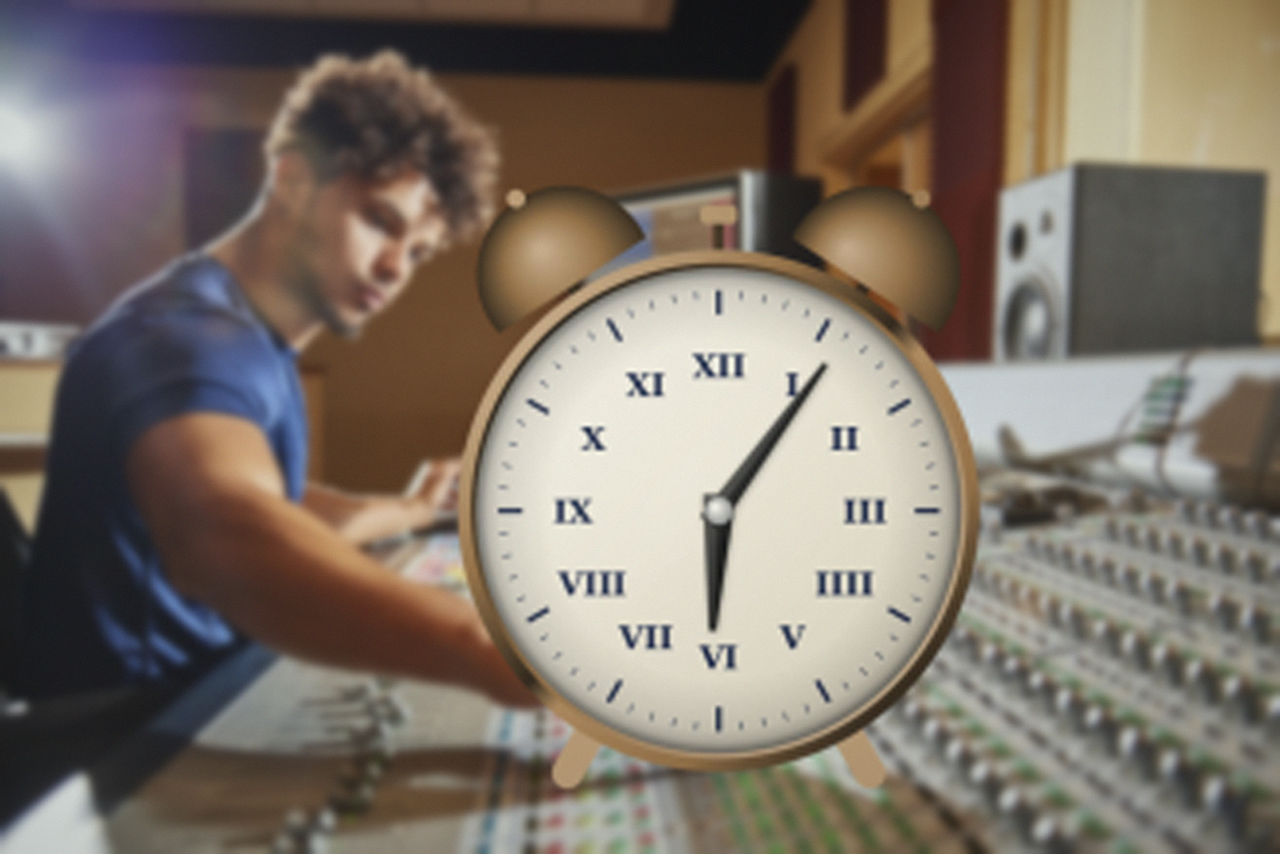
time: 6.06
